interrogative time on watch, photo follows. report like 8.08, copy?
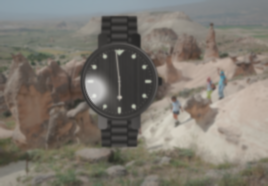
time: 5.59
